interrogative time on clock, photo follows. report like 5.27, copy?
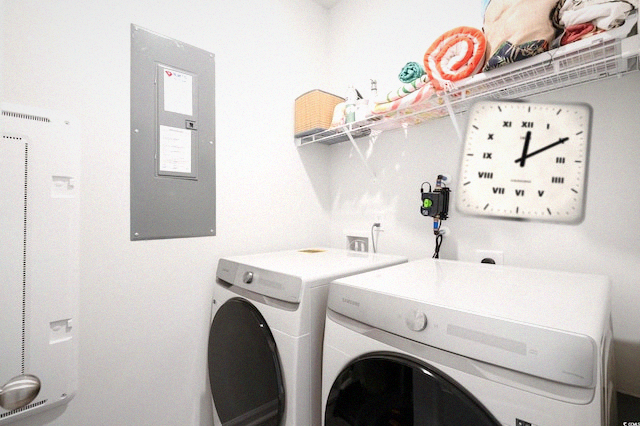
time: 12.10
